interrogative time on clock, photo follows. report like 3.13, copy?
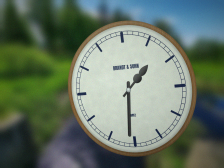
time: 1.31
